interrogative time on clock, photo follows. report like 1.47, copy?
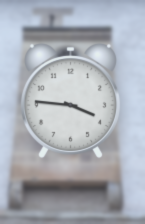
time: 3.46
